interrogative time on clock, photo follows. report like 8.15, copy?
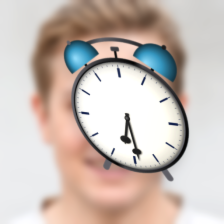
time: 6.29
